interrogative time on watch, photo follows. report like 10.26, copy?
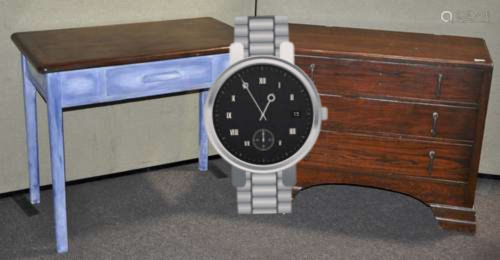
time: 12.55
